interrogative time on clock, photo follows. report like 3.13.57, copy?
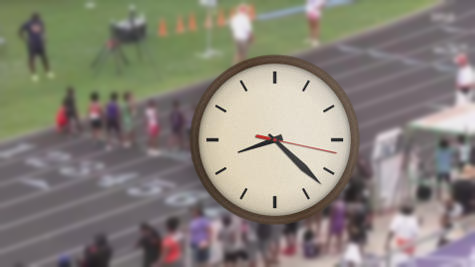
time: 8.22.17
